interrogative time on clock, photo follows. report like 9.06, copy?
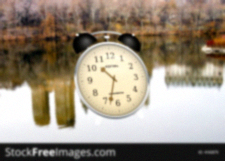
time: 10.33
